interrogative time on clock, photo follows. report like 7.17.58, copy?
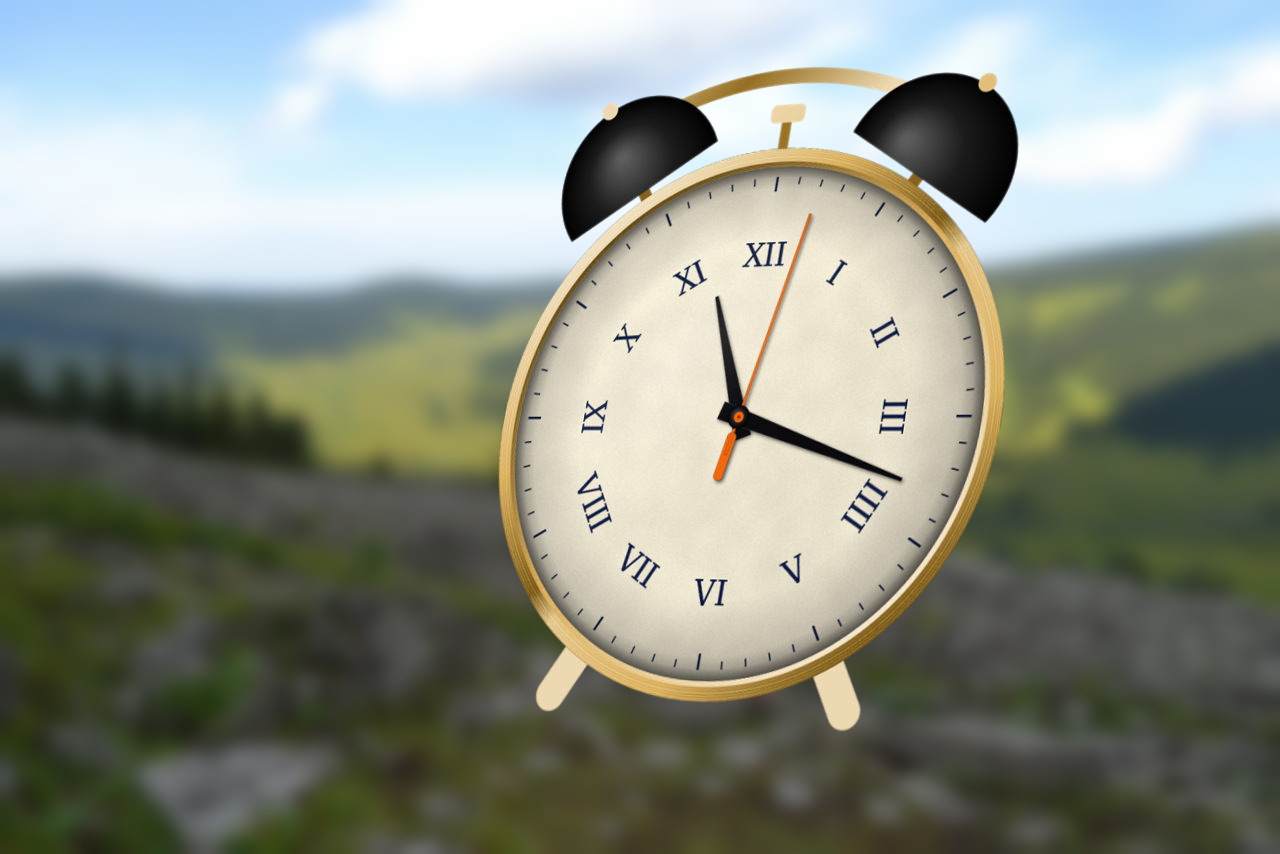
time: 11.18.02
